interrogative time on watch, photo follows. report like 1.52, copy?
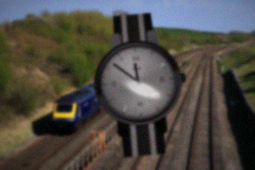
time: 11.52
